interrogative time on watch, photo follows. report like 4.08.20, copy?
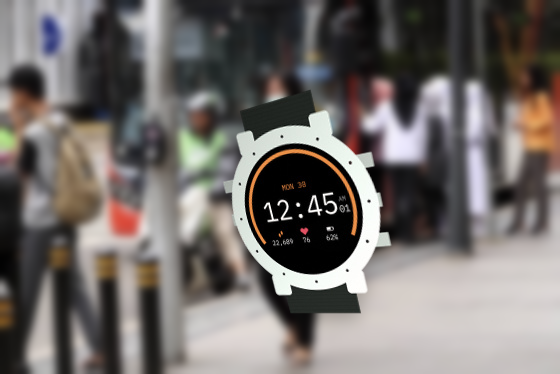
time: 12.45.01
